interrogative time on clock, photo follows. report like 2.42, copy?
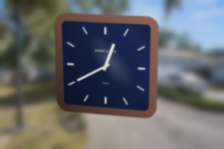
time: 12.40
